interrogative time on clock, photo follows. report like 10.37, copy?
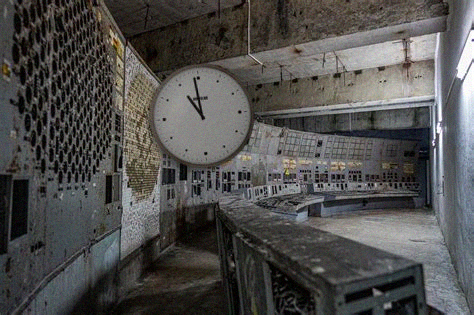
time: 10.59
